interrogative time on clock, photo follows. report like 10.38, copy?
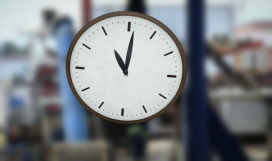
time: 11.01
